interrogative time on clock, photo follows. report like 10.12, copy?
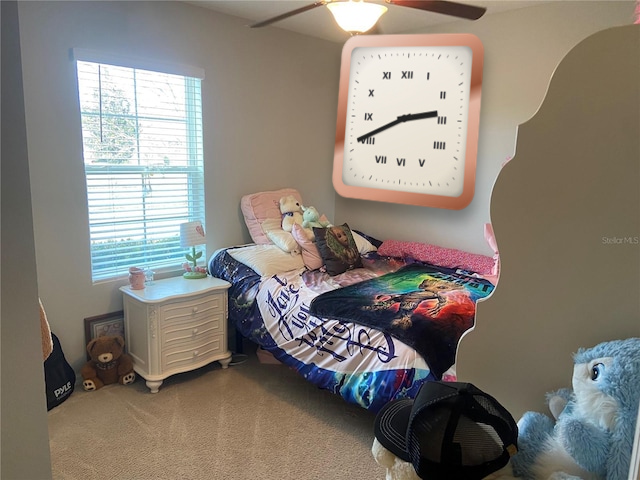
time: 2.41
